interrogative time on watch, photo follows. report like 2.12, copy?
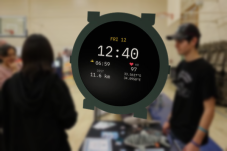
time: 12.40
